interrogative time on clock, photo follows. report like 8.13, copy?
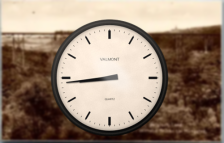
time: 8.44
